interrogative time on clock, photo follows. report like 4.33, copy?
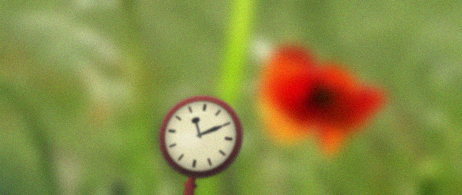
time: 11.10
